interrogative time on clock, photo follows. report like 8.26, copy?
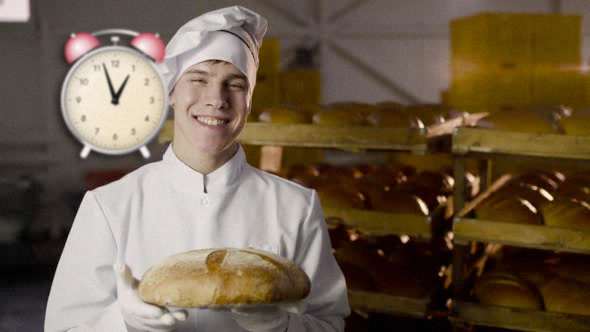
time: 12.57
